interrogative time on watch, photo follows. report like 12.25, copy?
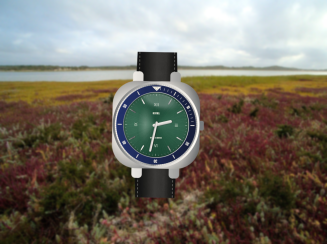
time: 2.32
